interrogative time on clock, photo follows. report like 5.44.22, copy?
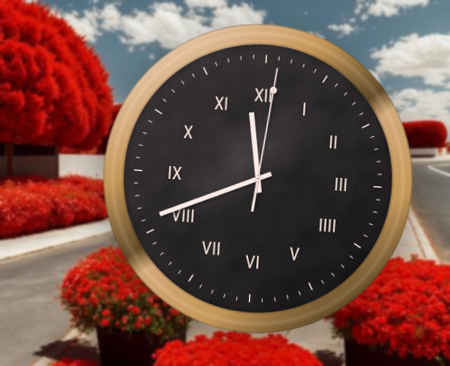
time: 11.41.01
